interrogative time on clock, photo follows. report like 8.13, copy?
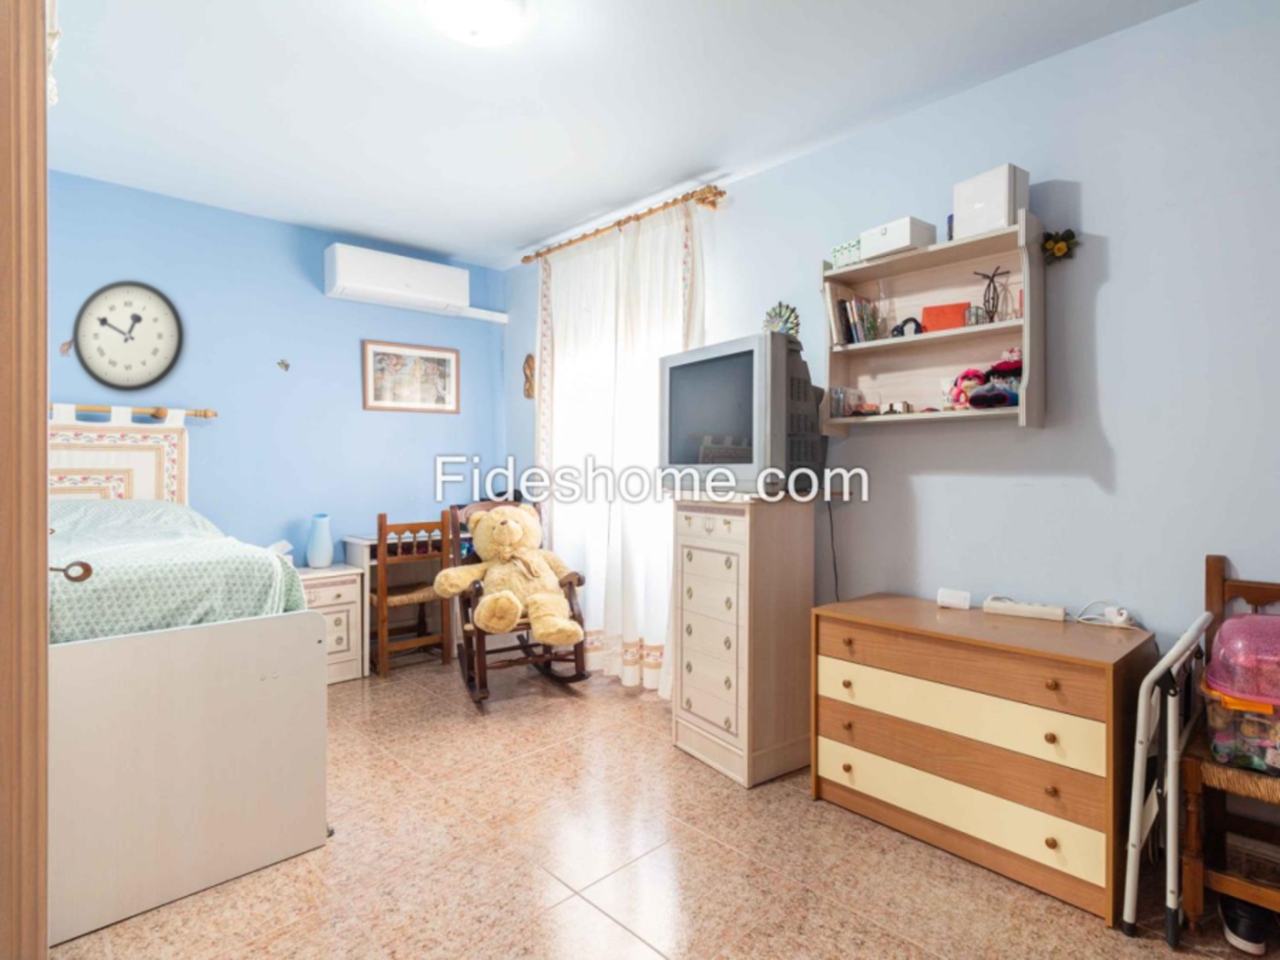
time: 12.50
